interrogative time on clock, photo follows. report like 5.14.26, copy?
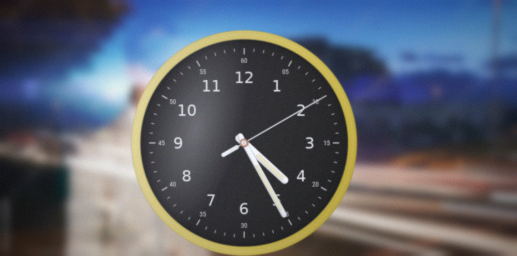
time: 4.25.10
